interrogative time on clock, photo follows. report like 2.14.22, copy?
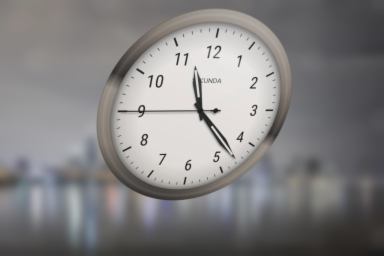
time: 11.22.45
